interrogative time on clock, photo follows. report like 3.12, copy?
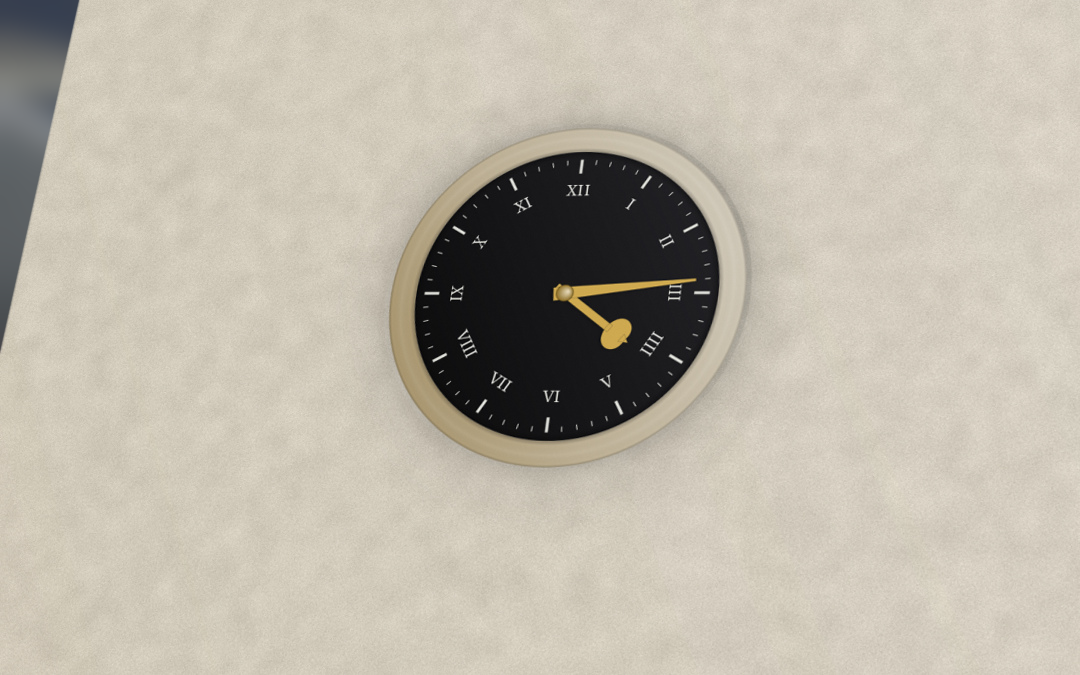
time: 4.14
